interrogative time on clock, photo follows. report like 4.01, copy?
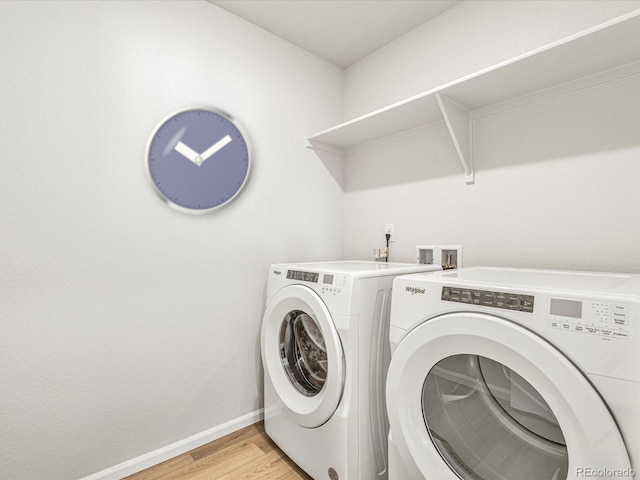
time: 10.09
